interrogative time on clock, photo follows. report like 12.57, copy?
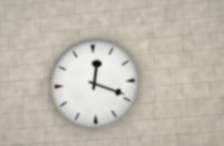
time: 12.19
